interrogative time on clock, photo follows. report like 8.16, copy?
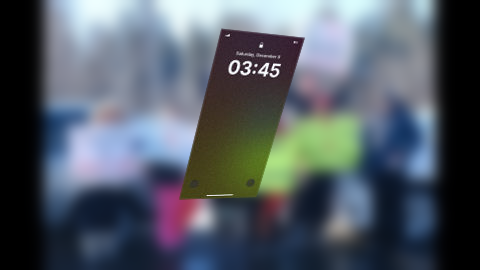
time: 3.45
